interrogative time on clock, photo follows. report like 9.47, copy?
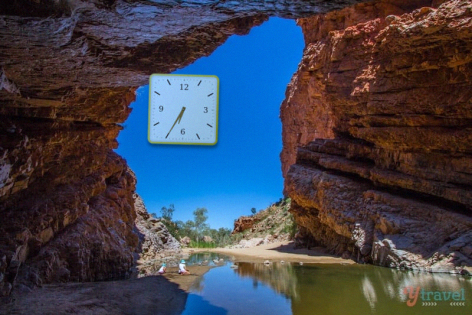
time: 6.35
